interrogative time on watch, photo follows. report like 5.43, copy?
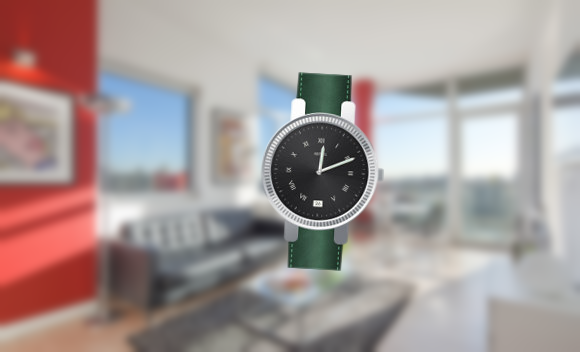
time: 12.11
